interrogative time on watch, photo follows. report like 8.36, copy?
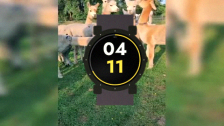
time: 4.11
